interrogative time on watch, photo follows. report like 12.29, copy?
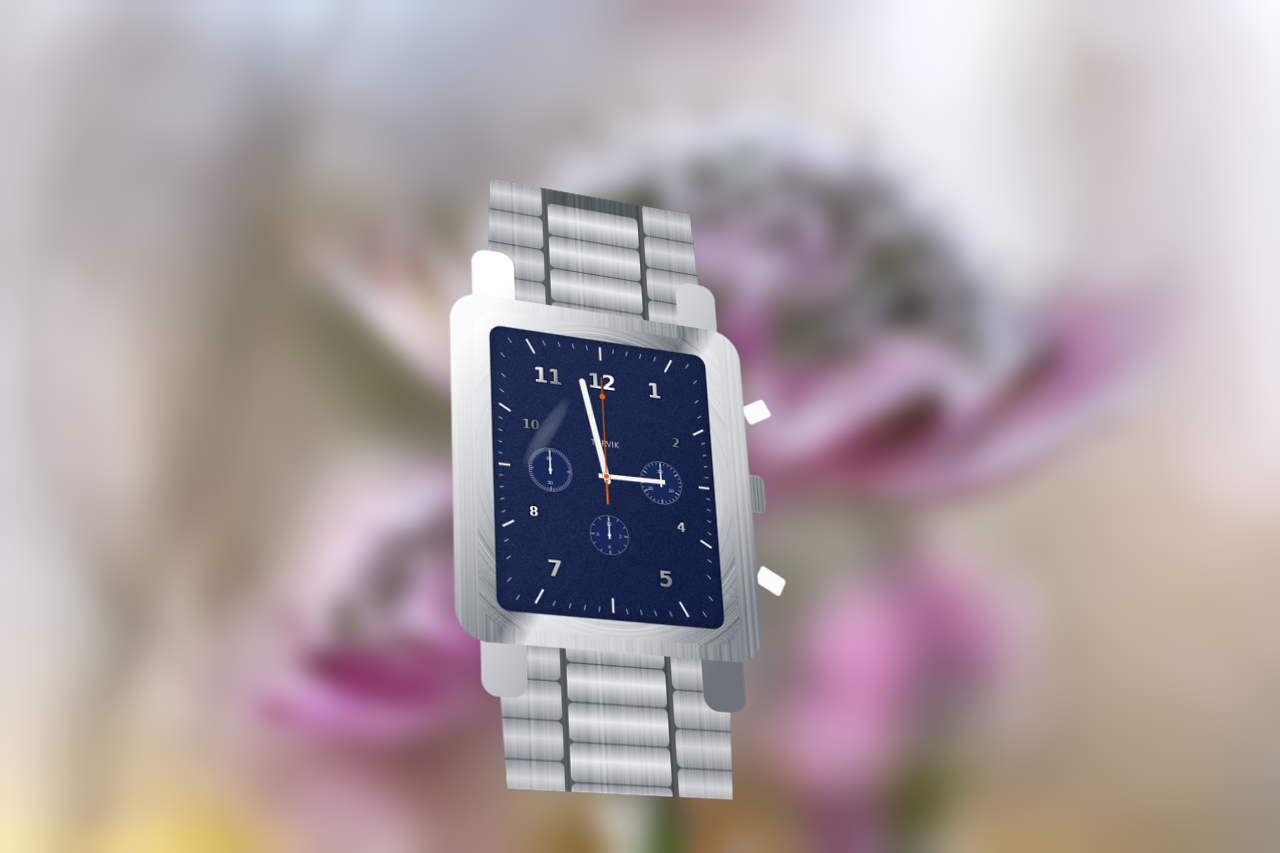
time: 2.58
